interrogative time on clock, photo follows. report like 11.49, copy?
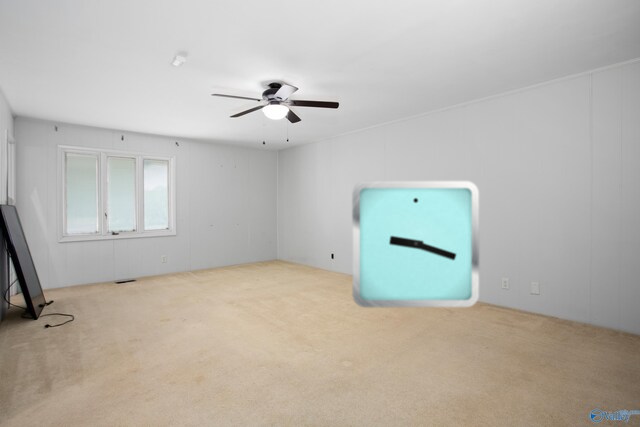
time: 9.18
